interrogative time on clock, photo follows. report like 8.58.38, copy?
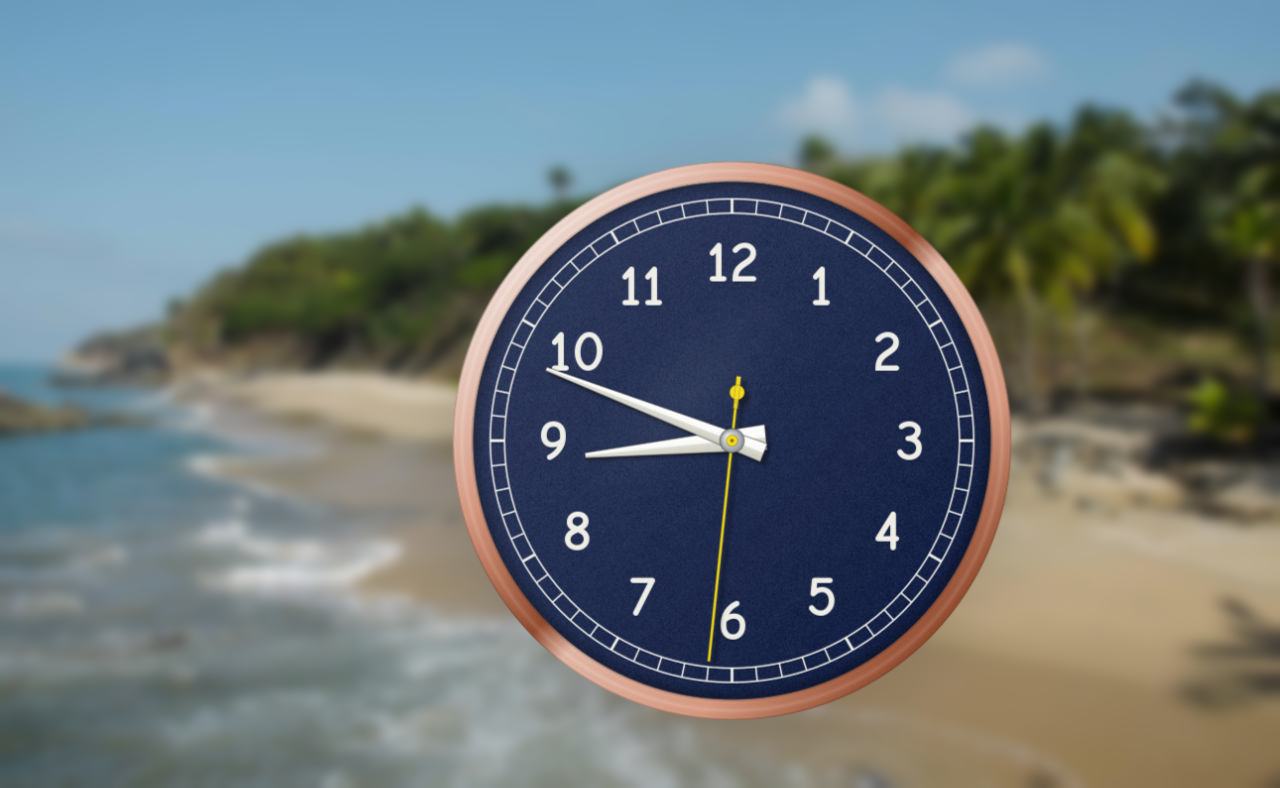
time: 8.48.31
